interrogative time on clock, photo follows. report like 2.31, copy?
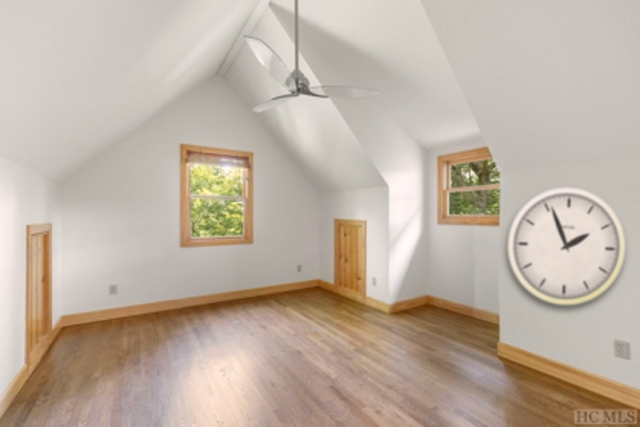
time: 1.56
